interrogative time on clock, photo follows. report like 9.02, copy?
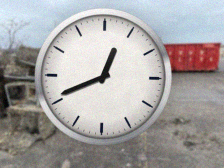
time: 12.41
